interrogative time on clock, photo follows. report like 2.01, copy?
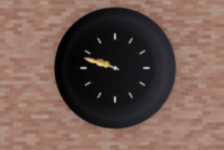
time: 9.48
